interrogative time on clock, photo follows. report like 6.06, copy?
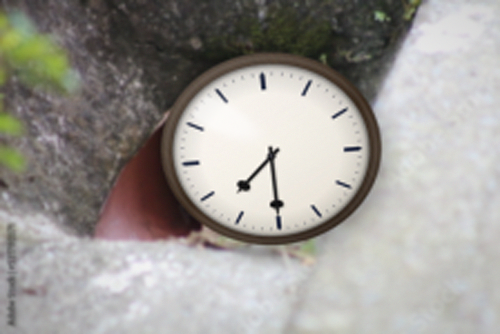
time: 7.30
